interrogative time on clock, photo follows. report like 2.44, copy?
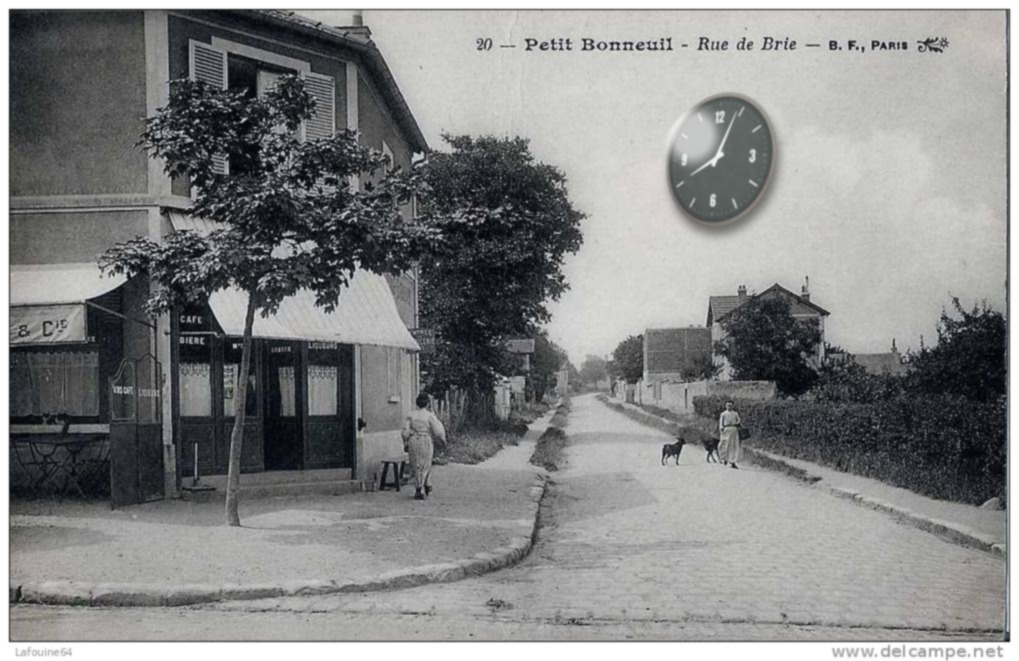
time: 8.04
